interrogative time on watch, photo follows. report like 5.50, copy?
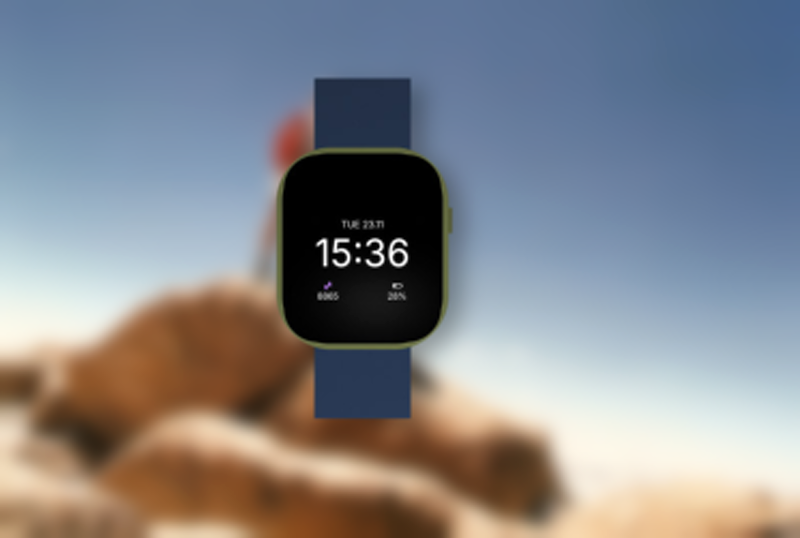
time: 15.36
